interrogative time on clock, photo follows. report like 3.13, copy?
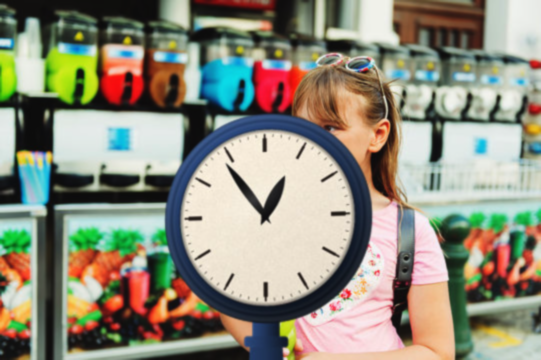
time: 12.54
